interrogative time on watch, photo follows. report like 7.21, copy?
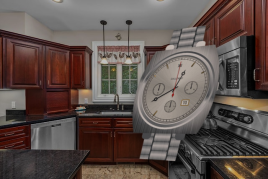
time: 12.40
